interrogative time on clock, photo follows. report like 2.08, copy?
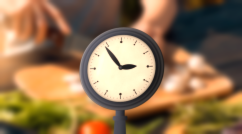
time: 2.54
